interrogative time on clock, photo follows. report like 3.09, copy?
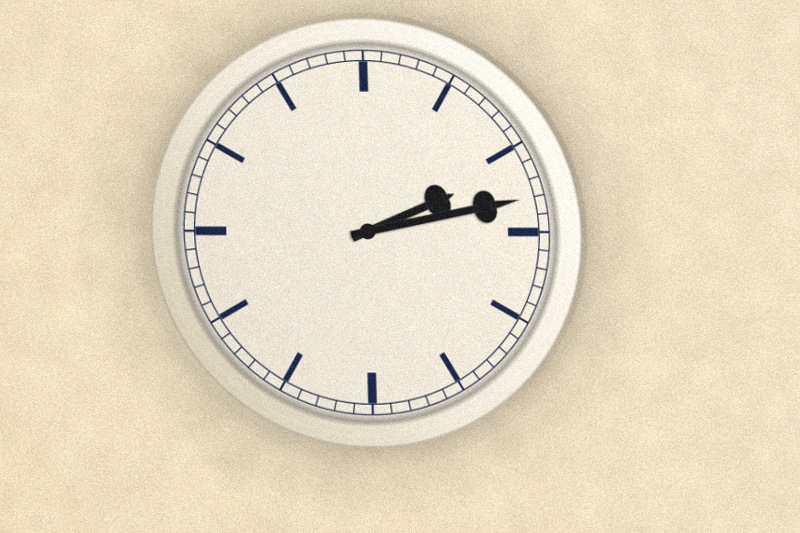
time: 2.13
